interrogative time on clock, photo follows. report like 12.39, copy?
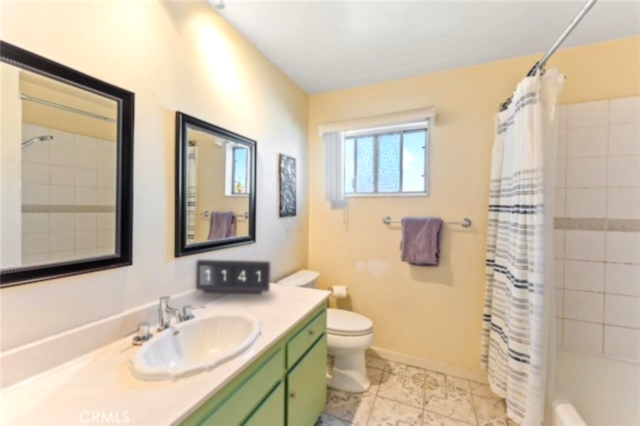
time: 11.41
